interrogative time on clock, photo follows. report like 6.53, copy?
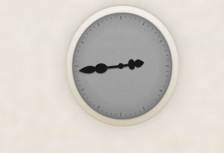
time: 2.44
